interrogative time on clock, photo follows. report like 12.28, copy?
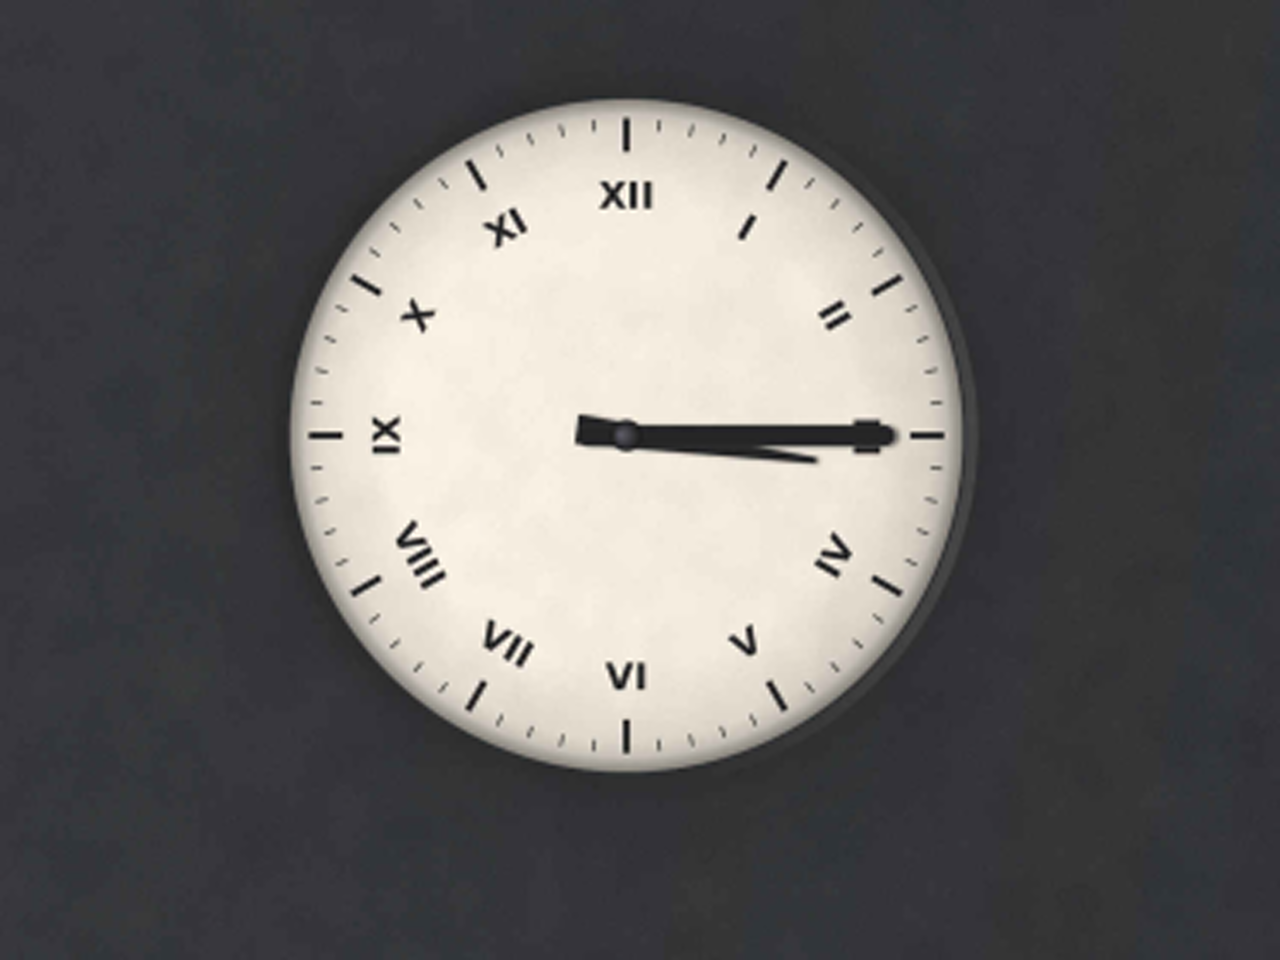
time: 3.15
